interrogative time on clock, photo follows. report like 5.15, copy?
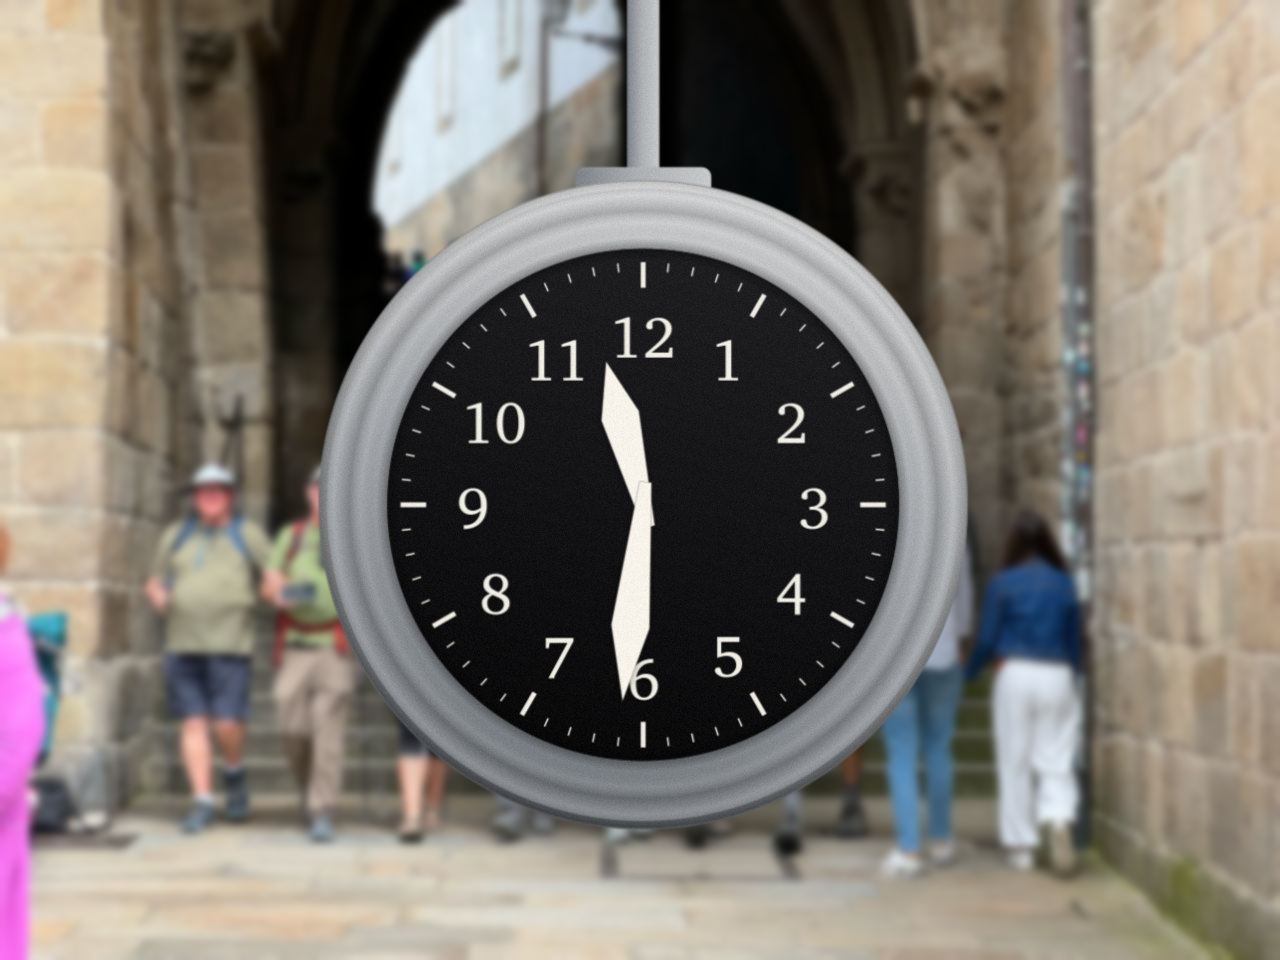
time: 11.31
